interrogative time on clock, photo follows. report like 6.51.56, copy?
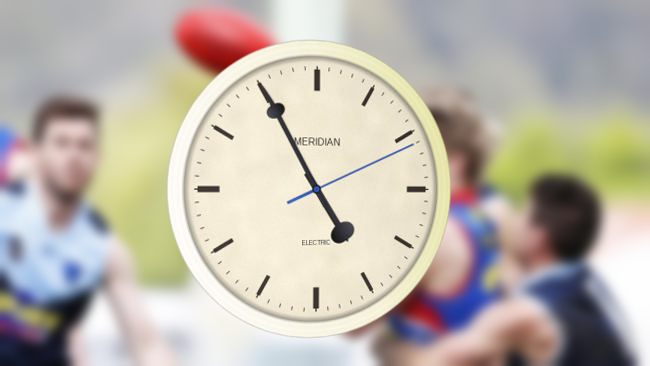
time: 4.55.11
